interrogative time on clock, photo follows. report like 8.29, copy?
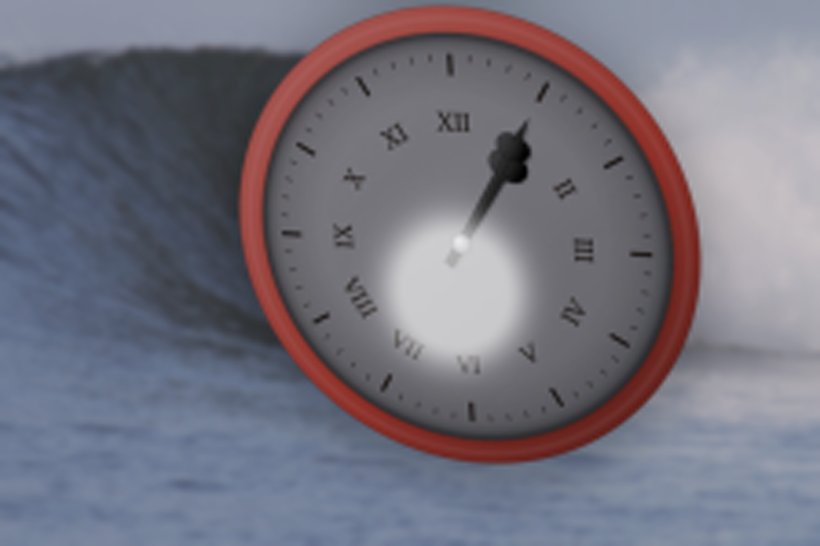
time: 1.05
